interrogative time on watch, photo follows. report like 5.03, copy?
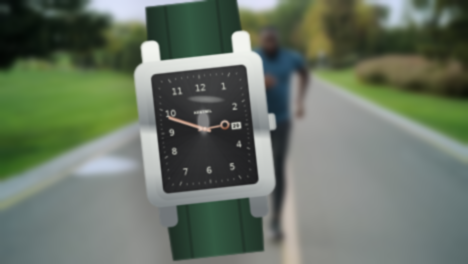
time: 2.49
